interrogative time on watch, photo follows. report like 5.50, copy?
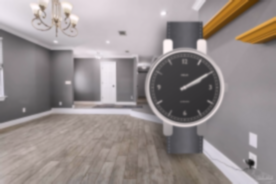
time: 2.10
